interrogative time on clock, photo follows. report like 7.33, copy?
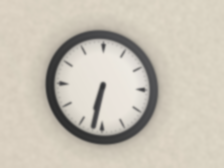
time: 6.32
